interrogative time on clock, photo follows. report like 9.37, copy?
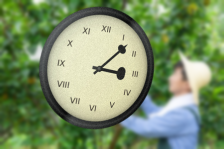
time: 3.07
